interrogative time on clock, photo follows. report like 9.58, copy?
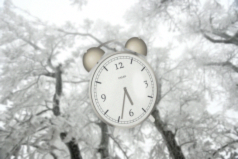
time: 5.34
